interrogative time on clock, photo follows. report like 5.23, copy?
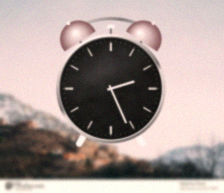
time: 2.26
